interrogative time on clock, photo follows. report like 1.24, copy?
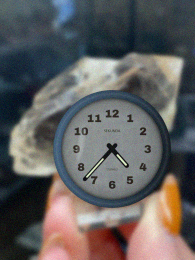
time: 4.37
